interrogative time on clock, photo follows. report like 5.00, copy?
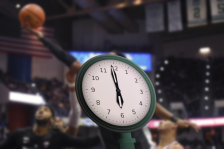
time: 5.59
